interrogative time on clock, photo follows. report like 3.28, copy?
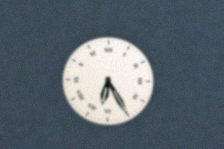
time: 6.25
